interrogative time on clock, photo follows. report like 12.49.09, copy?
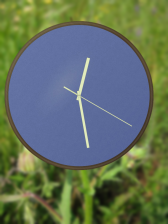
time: 12.28.20
